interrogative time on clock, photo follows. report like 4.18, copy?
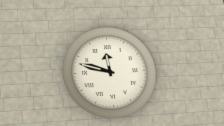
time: 11.48
